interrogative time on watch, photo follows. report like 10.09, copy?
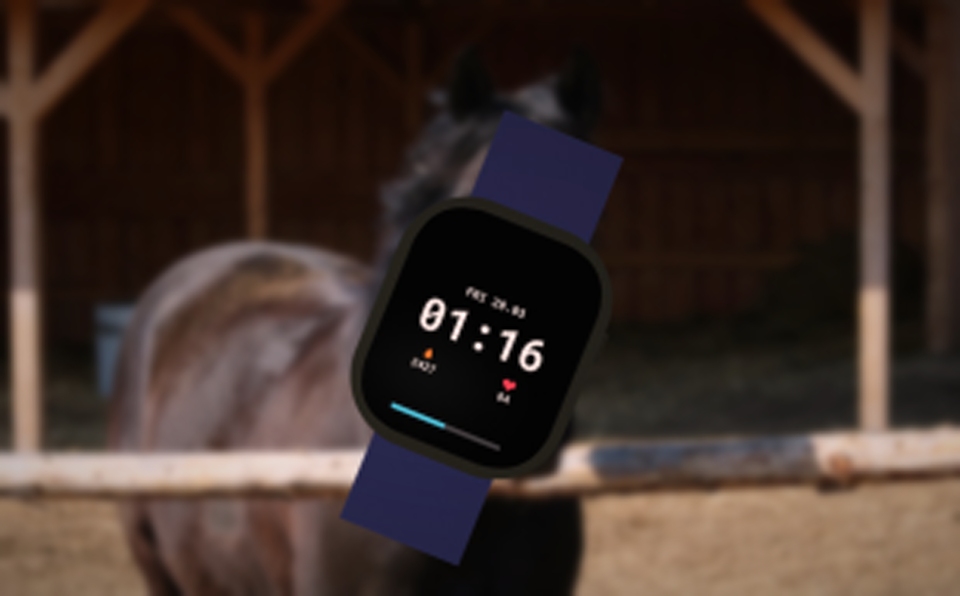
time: 1.16
